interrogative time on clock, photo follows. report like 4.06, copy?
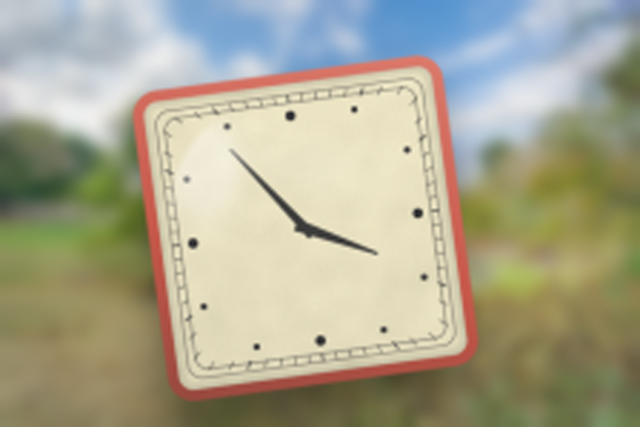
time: 3.54
